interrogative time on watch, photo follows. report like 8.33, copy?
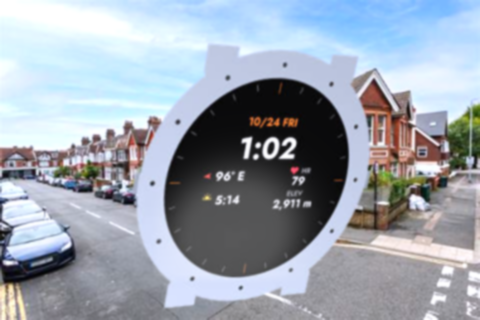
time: 1.02
